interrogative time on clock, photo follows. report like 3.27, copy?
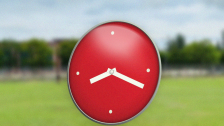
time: 8.19
